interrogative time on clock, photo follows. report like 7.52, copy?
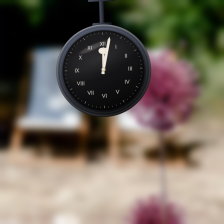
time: 12.02
